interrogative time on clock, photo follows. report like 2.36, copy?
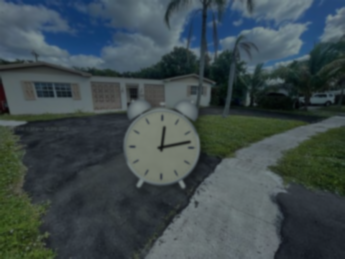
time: 12.13
